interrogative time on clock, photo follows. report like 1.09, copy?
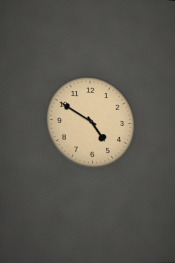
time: 4.50
